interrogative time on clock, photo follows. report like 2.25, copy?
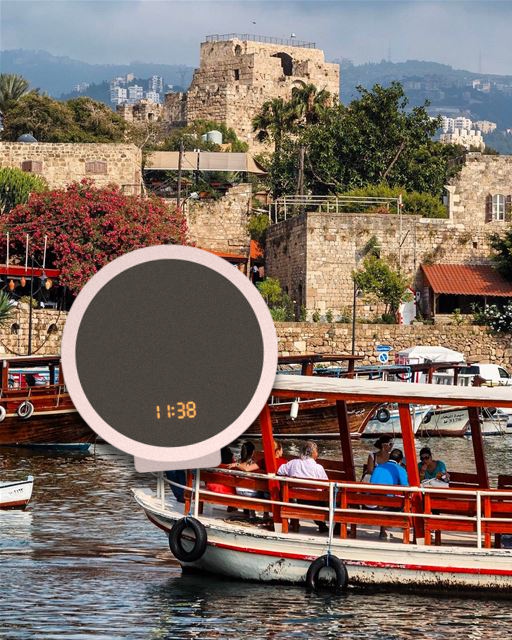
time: 11.38
